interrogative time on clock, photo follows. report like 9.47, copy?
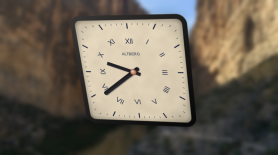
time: 9.39
